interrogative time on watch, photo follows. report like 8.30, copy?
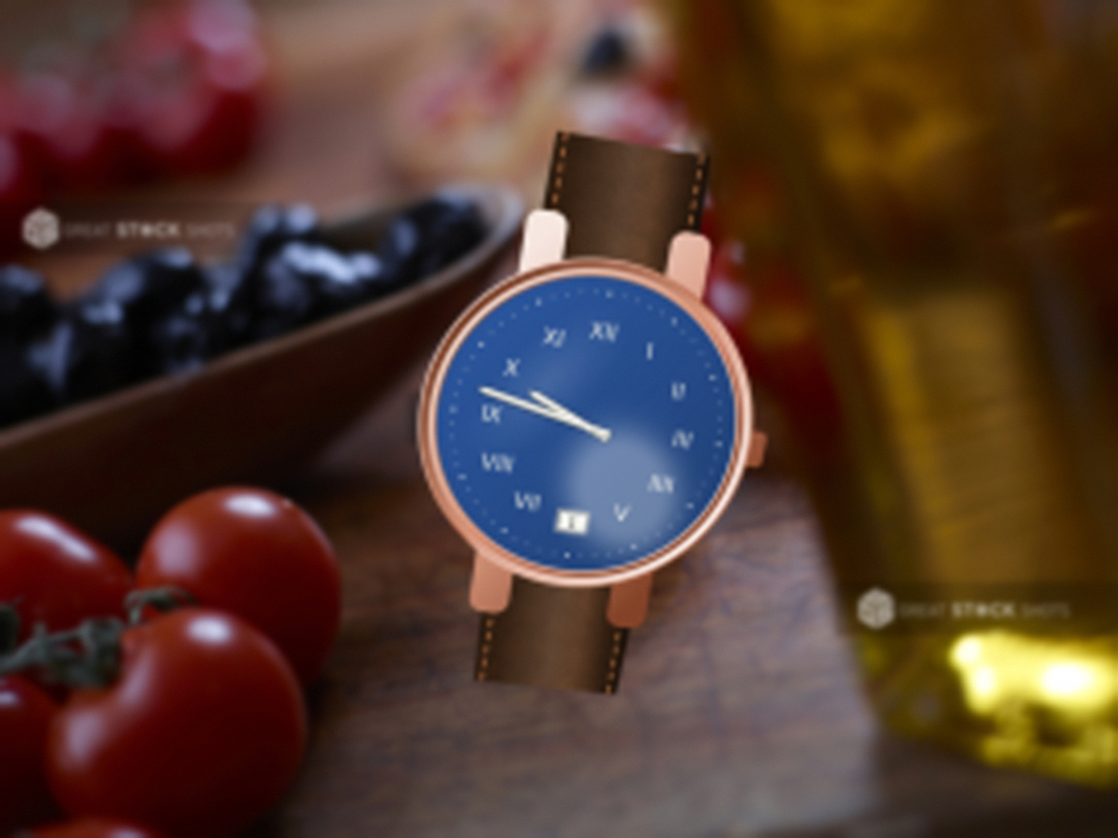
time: 9.47
